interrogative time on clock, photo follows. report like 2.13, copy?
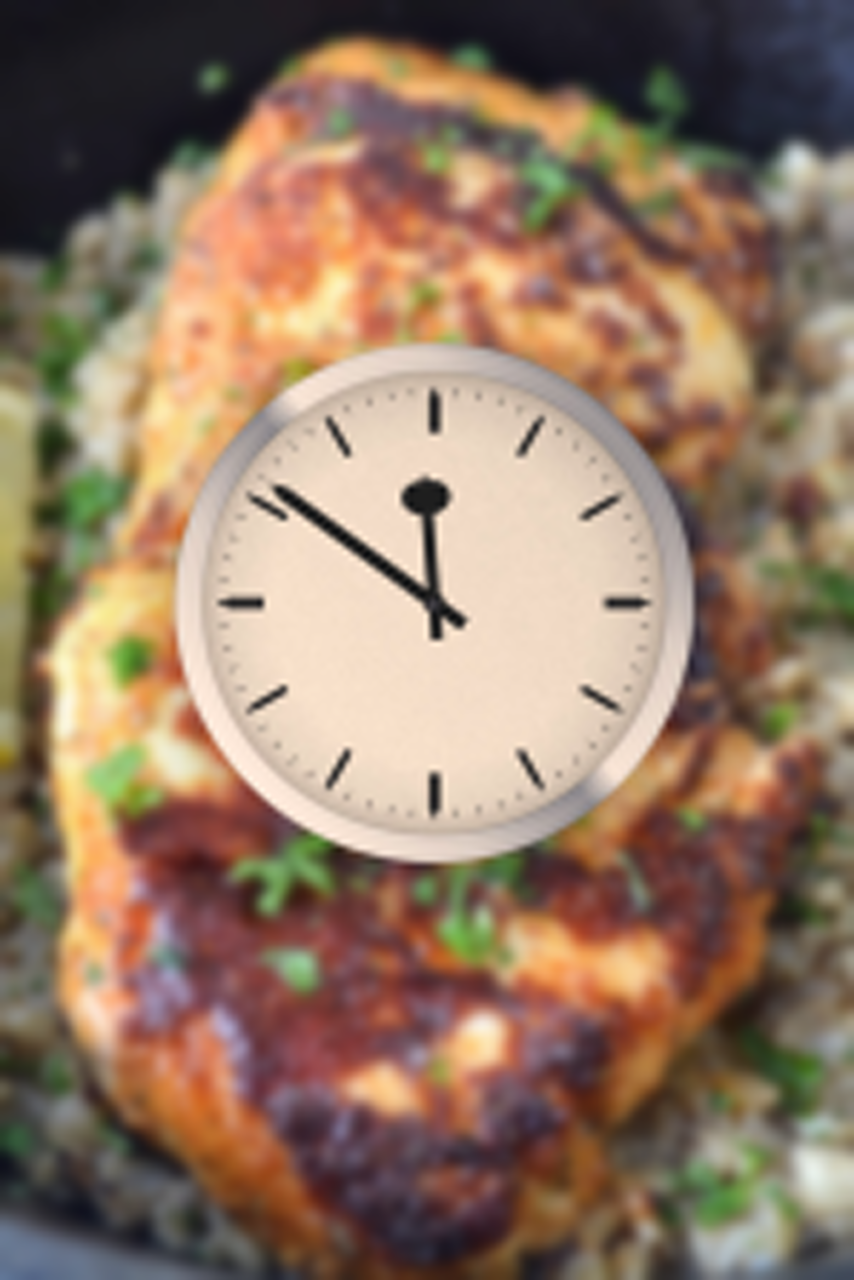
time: 11.51
